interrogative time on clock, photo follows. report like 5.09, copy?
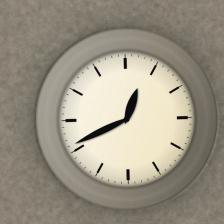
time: 12.41
